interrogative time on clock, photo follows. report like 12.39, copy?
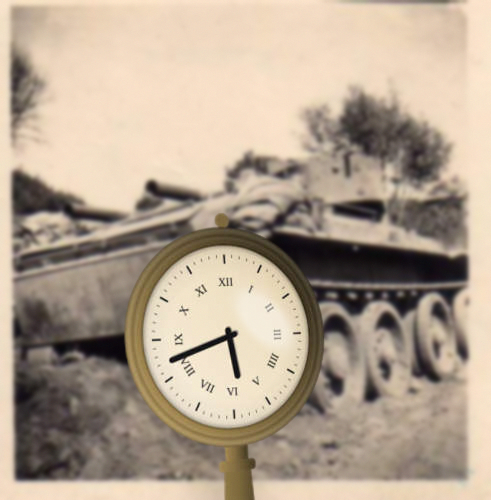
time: 5.42
